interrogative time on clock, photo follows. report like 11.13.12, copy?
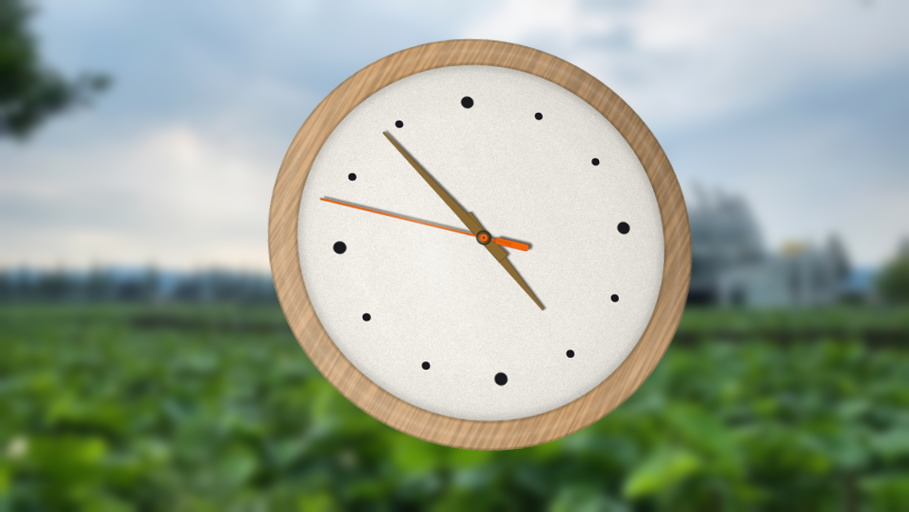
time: 4.53.48
